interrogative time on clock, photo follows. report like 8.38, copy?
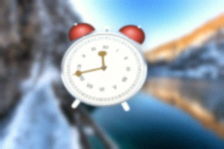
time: 11.42
